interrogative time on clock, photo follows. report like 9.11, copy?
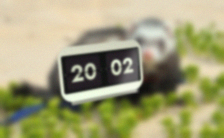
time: 20.02
